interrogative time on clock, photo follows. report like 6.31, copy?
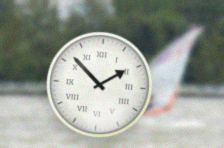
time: 1.52
